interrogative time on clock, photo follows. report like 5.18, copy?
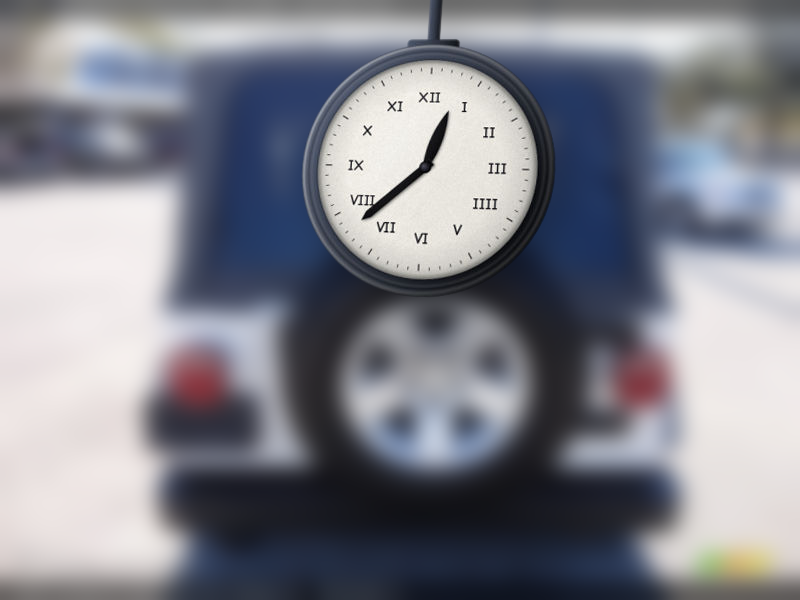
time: 12.38
